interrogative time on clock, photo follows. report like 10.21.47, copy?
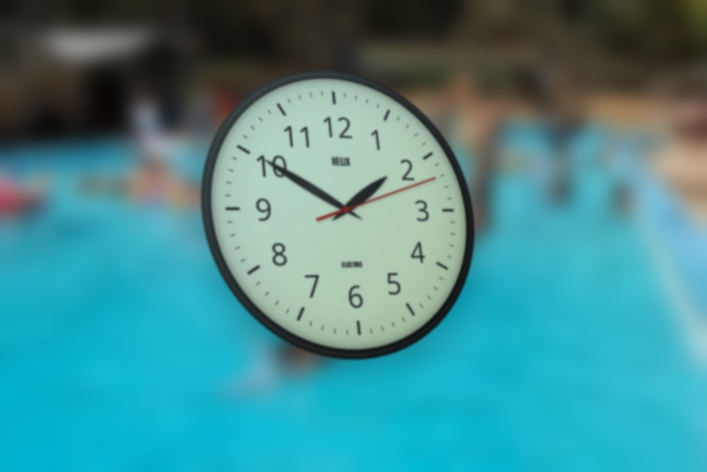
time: 1.50.12
